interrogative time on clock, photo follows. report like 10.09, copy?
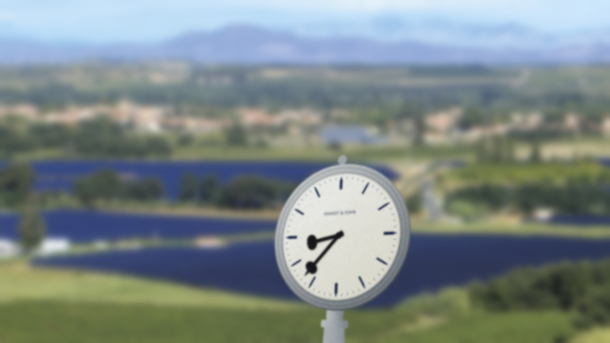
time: 8.37
